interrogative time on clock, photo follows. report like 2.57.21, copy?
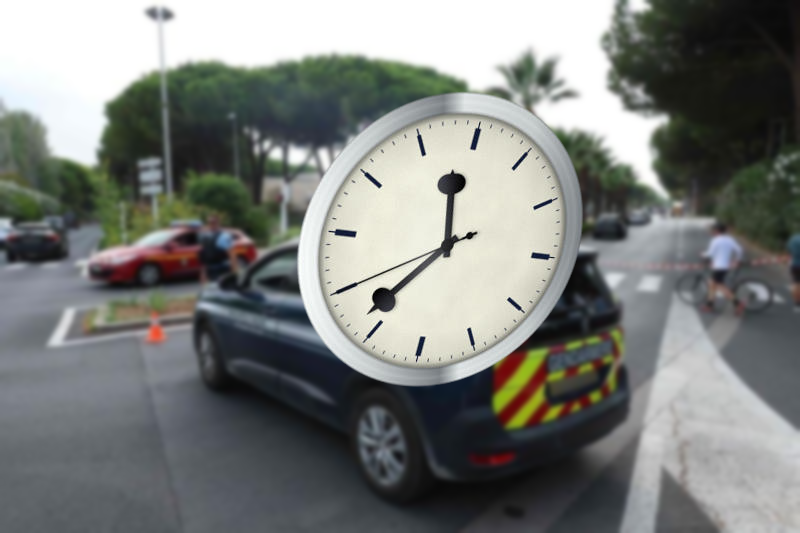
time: 11.36.40
